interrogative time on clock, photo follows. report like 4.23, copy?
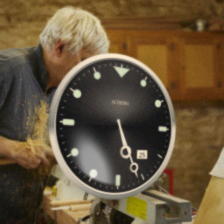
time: 5.26
